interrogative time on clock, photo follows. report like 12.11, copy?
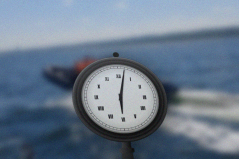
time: 6.02
